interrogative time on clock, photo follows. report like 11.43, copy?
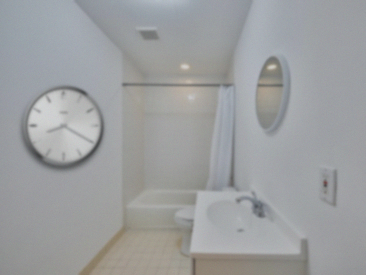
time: 8.20
